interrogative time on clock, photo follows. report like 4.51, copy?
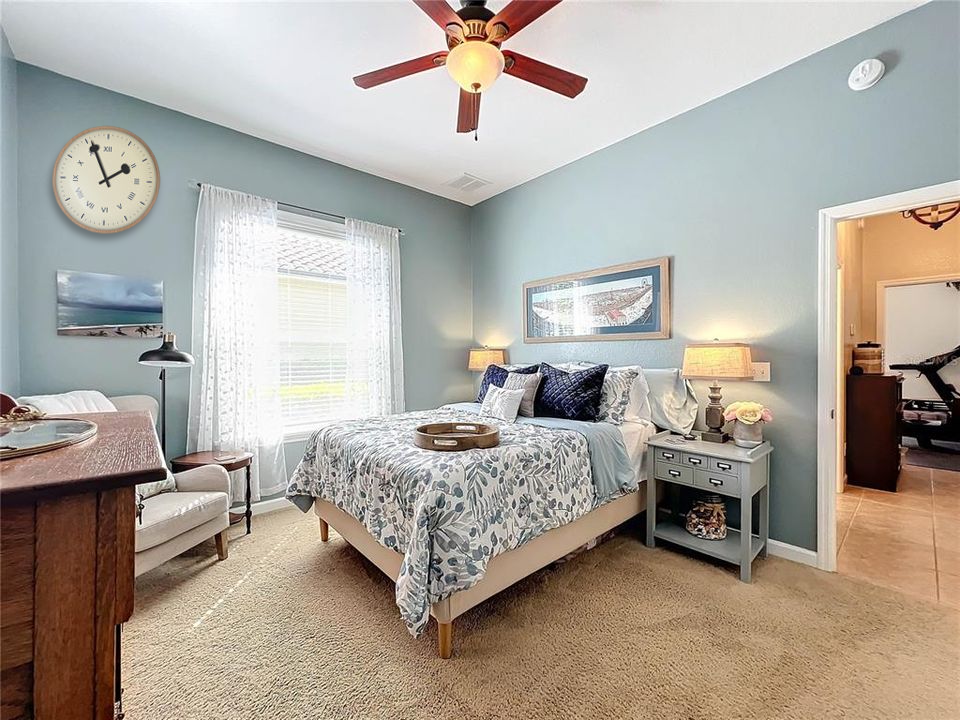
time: 1.56
